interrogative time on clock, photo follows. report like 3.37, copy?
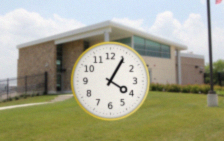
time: 4.05
